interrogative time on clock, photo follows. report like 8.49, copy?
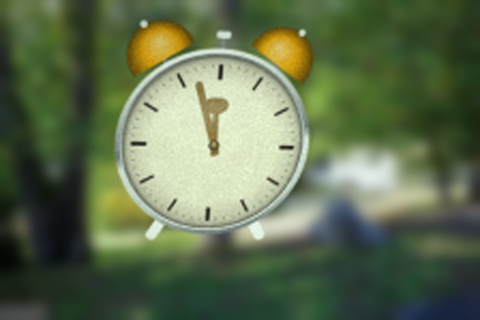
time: 11.57
